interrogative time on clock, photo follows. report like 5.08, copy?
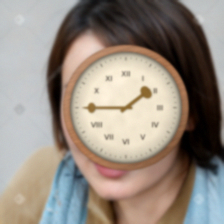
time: 1.45
